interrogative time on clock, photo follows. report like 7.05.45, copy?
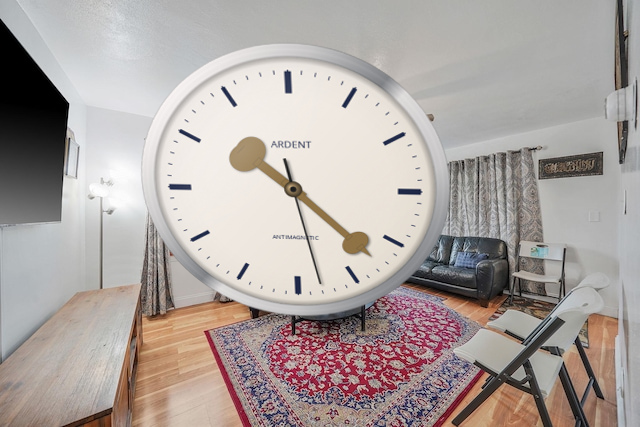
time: 10.22.28
